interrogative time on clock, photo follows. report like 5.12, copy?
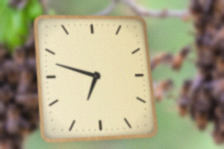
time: 6.48
